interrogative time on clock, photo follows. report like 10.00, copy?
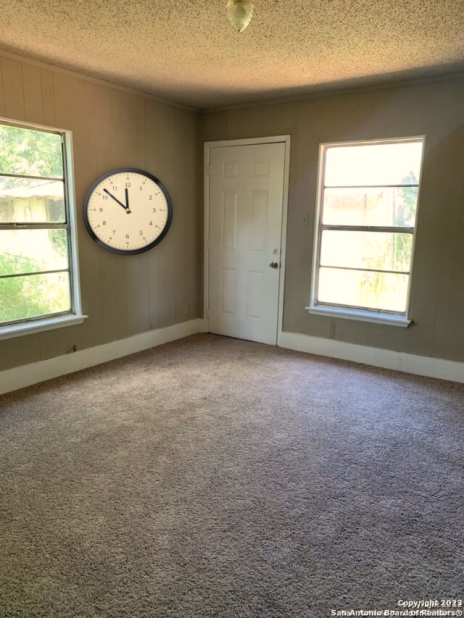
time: 11.52
